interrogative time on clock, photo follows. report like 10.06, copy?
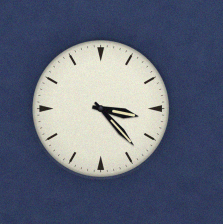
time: 3.23
